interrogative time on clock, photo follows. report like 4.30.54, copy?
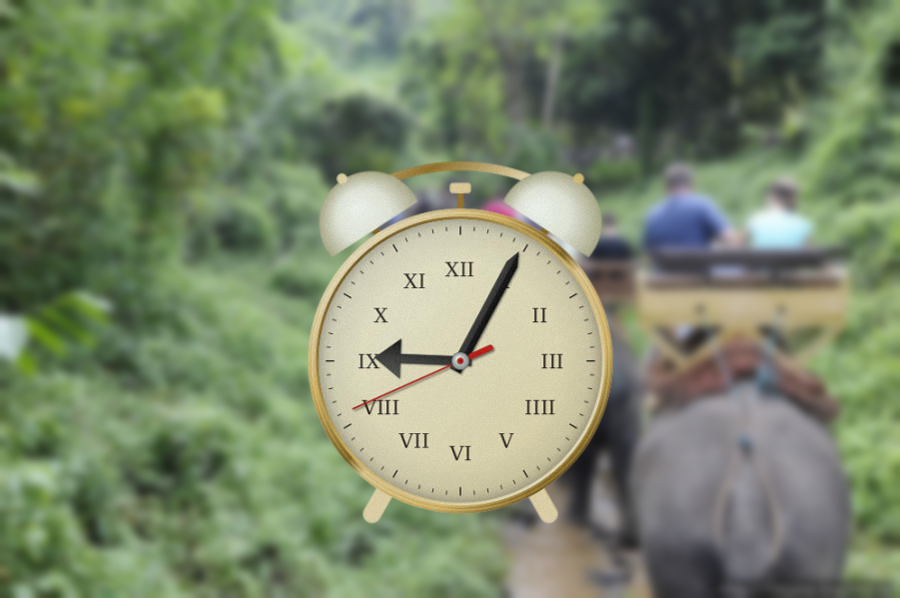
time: 9.04.41
